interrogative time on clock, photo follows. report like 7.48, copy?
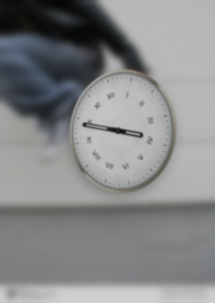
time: 3.49
